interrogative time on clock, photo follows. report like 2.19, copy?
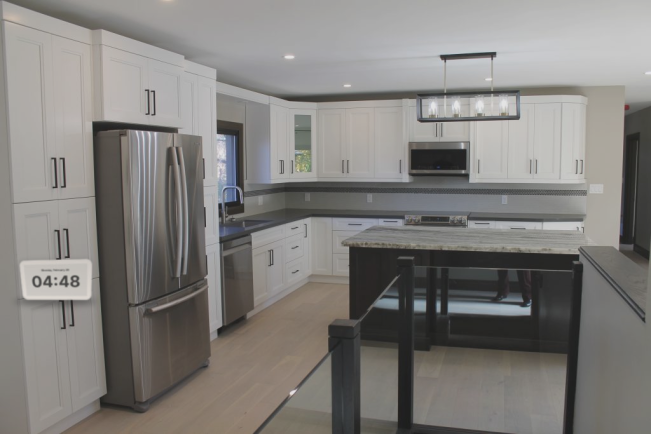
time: 4.48
